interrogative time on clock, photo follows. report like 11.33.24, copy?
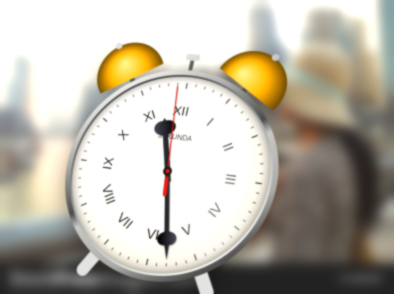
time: 11.27.59
